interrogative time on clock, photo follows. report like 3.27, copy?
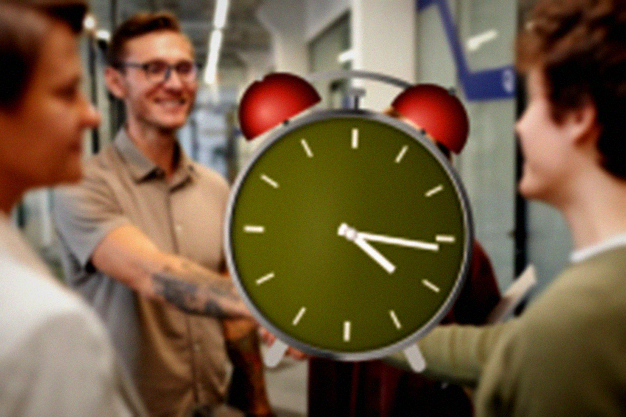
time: 4.16
